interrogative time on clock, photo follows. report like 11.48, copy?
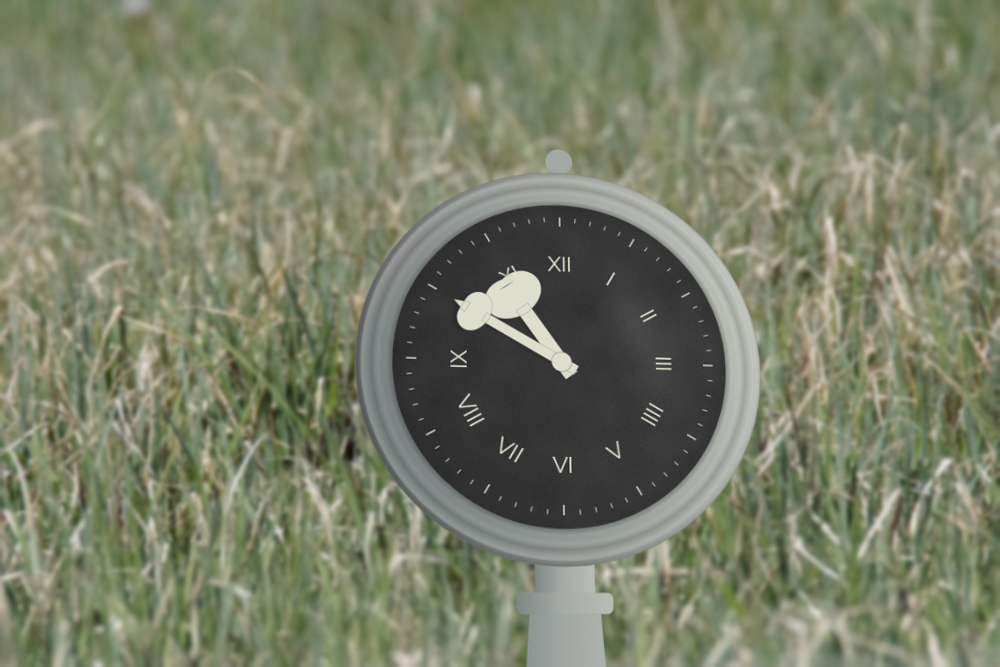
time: 10.50
